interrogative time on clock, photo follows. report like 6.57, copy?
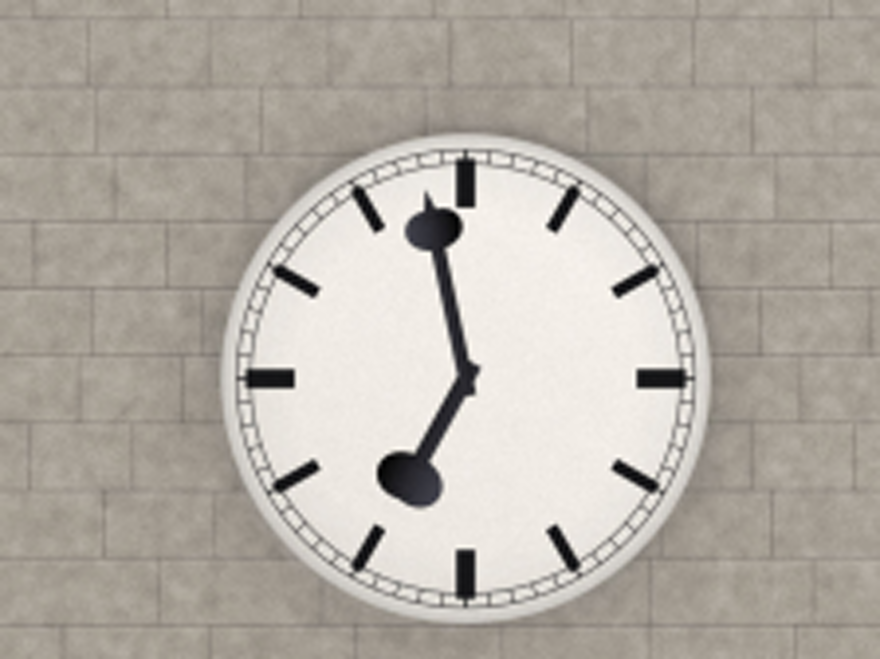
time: 6.58
